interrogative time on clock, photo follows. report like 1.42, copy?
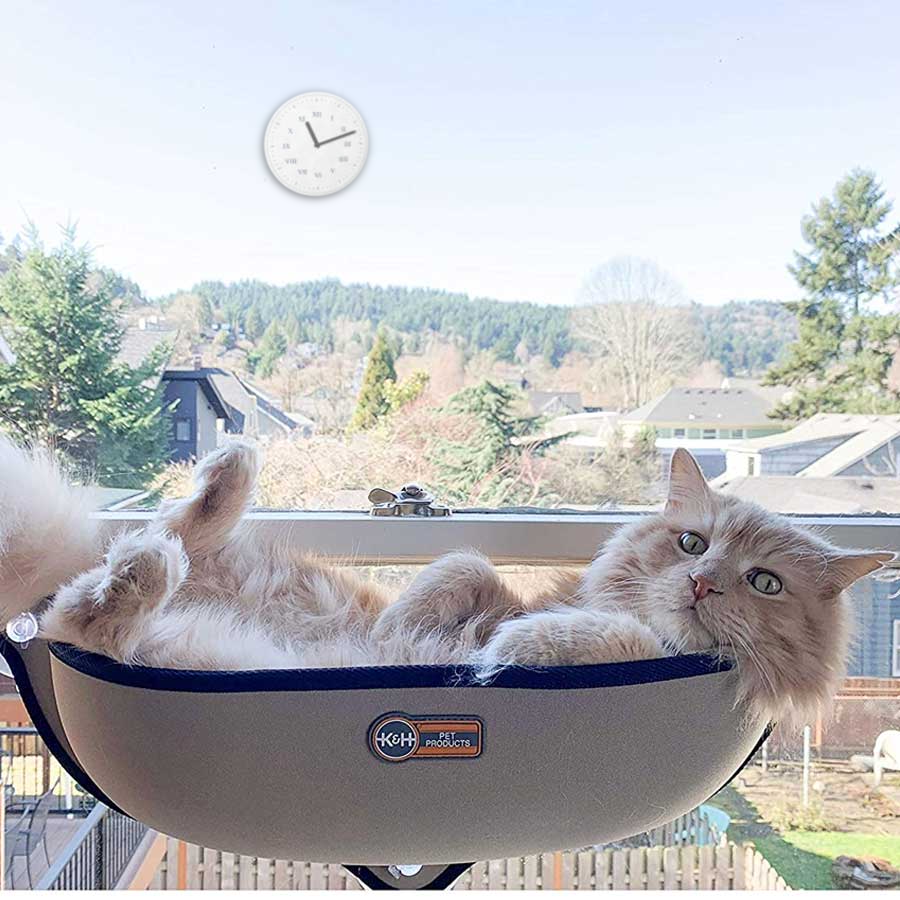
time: 11.12
